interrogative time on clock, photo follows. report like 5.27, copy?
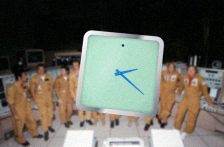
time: 2.21
